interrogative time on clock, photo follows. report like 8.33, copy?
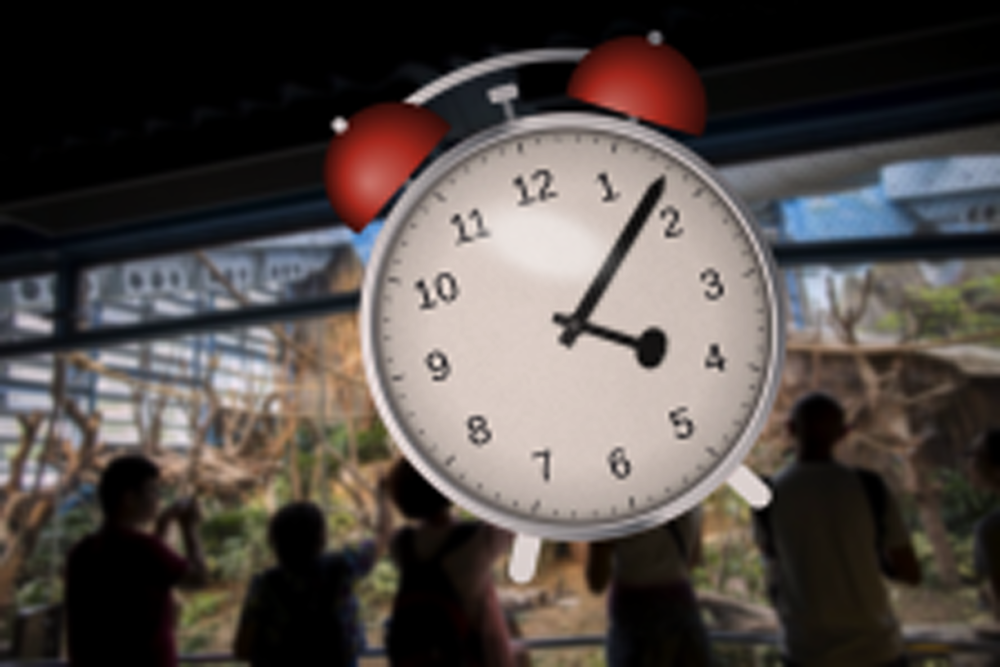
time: 4.08
